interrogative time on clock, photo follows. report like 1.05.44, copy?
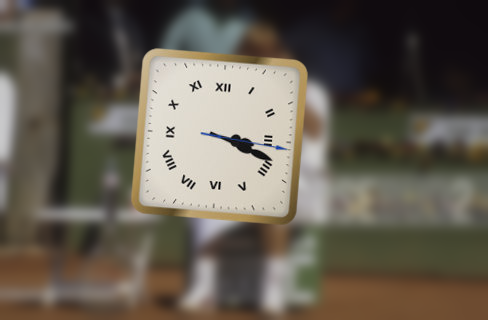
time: 3.18.16
